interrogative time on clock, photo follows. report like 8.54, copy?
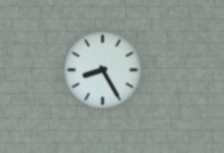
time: 8.25
